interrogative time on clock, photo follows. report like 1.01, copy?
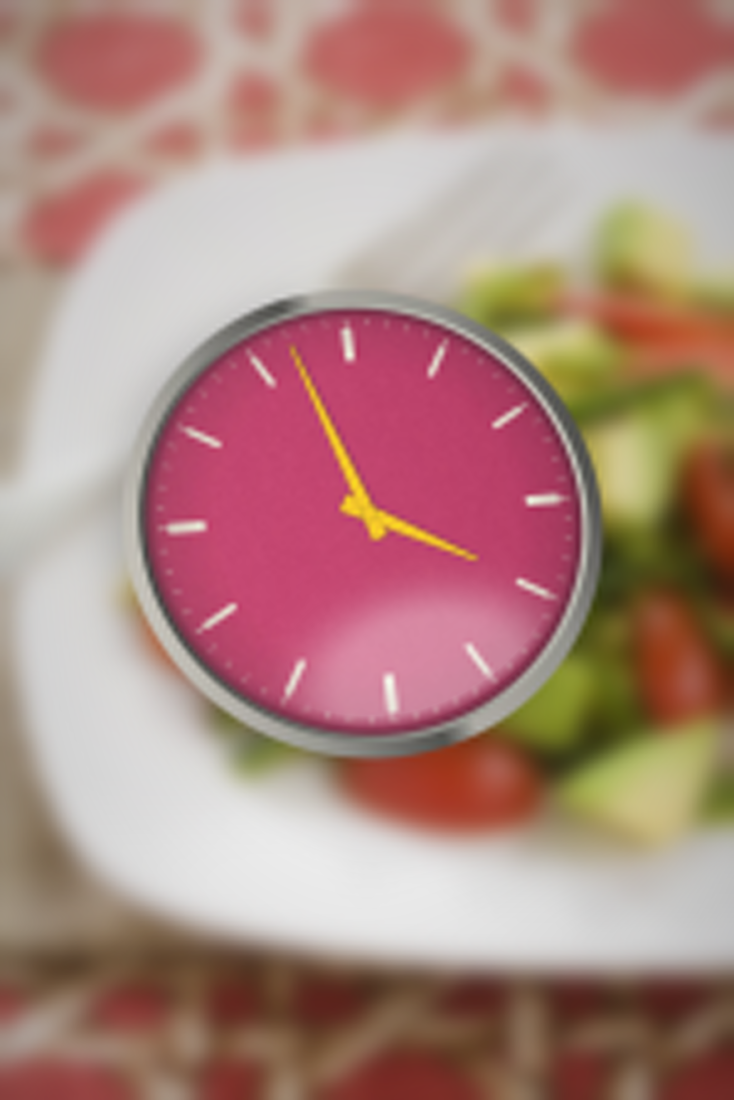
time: 3.57
